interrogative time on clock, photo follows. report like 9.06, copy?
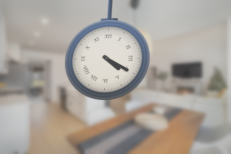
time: 4.20
